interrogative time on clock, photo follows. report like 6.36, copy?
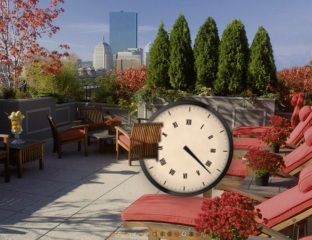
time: 4.22
